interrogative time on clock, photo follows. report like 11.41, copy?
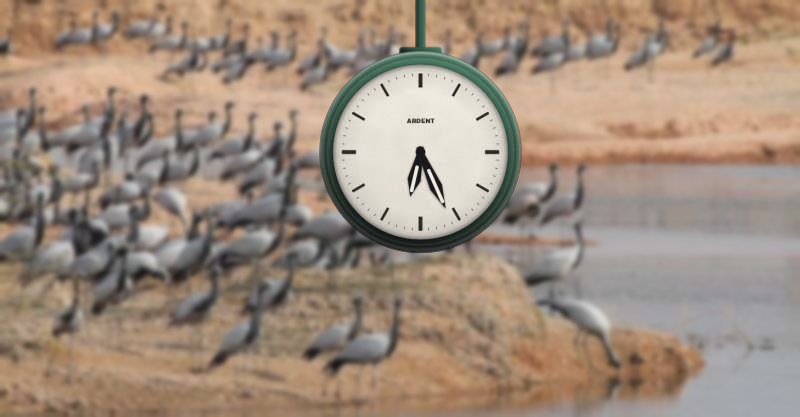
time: 6.26
